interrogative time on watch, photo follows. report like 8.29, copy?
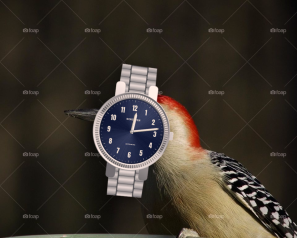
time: 12.13
